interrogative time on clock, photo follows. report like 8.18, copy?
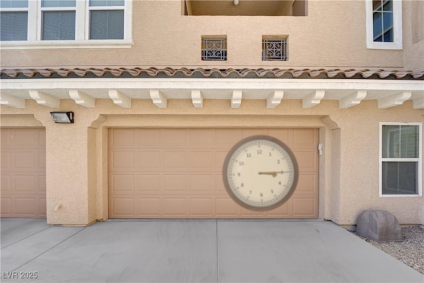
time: 3.15
